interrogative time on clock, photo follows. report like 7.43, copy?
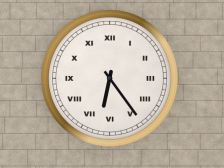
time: 6.24
